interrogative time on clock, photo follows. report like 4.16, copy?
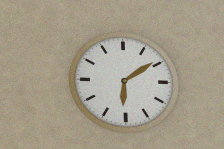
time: 6.09
